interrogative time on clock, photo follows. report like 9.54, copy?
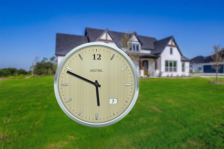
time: 5.49
